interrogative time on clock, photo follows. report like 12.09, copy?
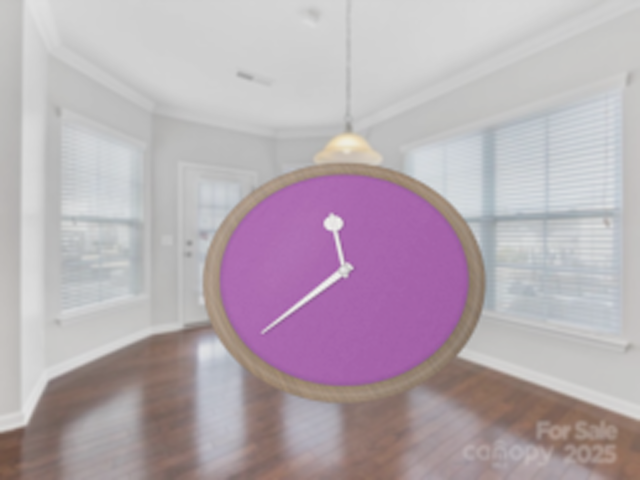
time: 11.38
